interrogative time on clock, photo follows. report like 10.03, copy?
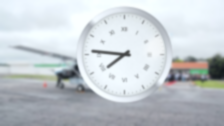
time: 7.46
